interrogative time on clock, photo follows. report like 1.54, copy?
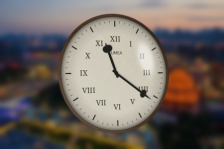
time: 11.21
